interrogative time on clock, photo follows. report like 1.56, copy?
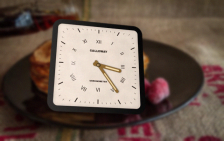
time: 3.24
